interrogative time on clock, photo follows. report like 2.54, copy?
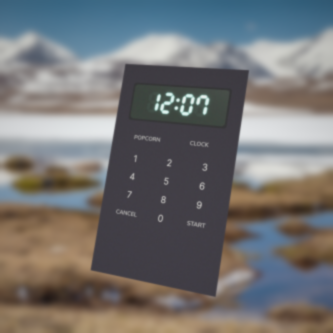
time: 12.07
